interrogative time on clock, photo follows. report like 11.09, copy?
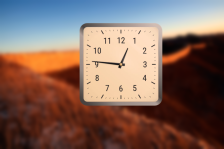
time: 12.46
